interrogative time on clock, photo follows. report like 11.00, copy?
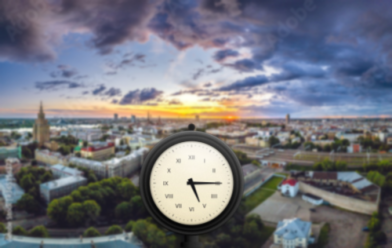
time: 5.15
